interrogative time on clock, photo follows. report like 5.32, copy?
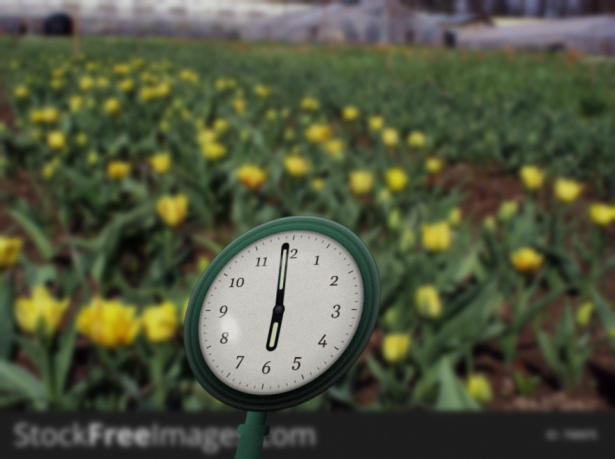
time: 5.59
